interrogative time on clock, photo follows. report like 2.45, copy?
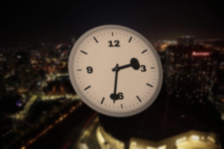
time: 2.32
